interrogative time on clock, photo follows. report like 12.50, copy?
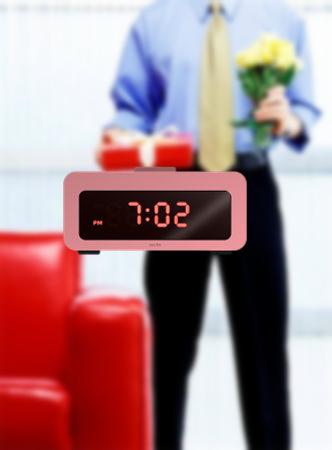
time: 7.02
